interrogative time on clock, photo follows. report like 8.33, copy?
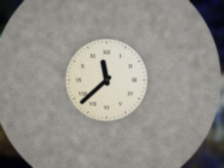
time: 11.38
